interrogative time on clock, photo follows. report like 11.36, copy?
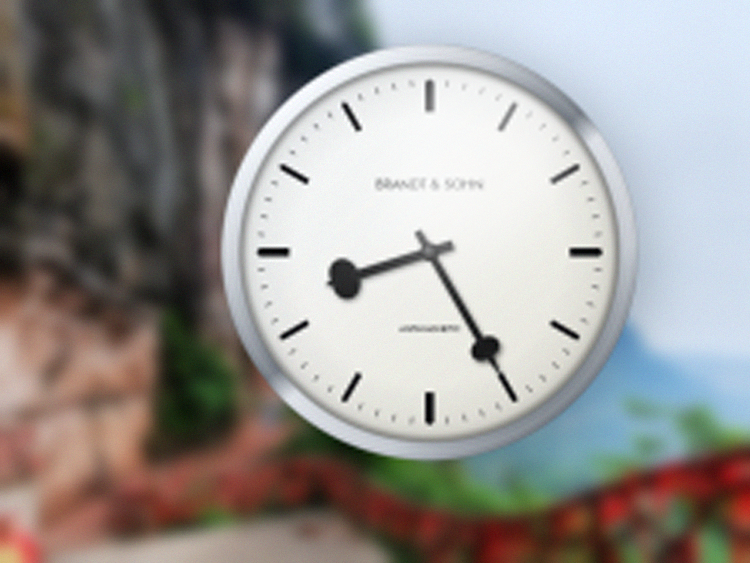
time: 8.25
